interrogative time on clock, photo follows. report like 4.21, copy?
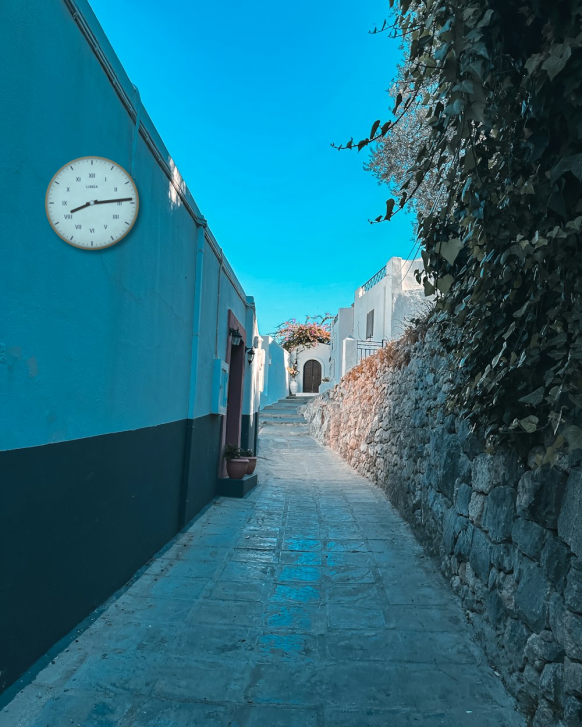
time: 8.14
